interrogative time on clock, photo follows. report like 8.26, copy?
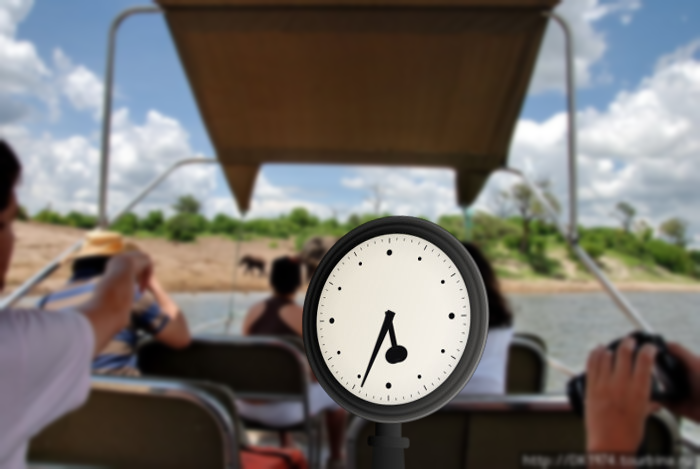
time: 5.34
